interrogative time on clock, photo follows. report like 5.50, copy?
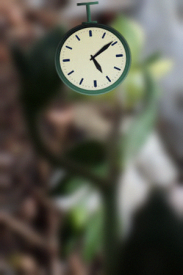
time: 5.09
